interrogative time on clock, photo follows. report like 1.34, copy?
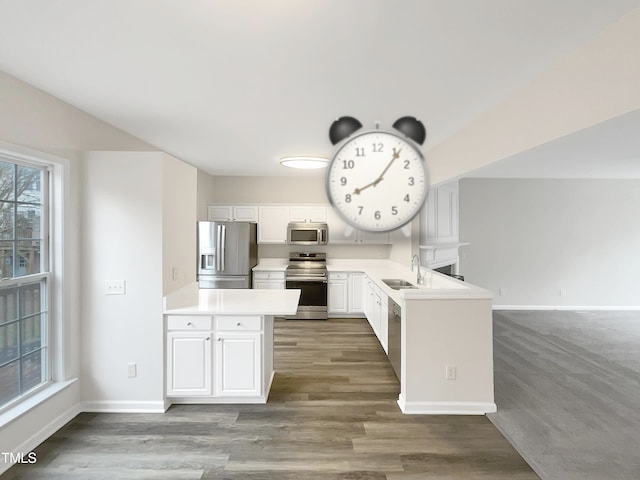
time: 8.06
